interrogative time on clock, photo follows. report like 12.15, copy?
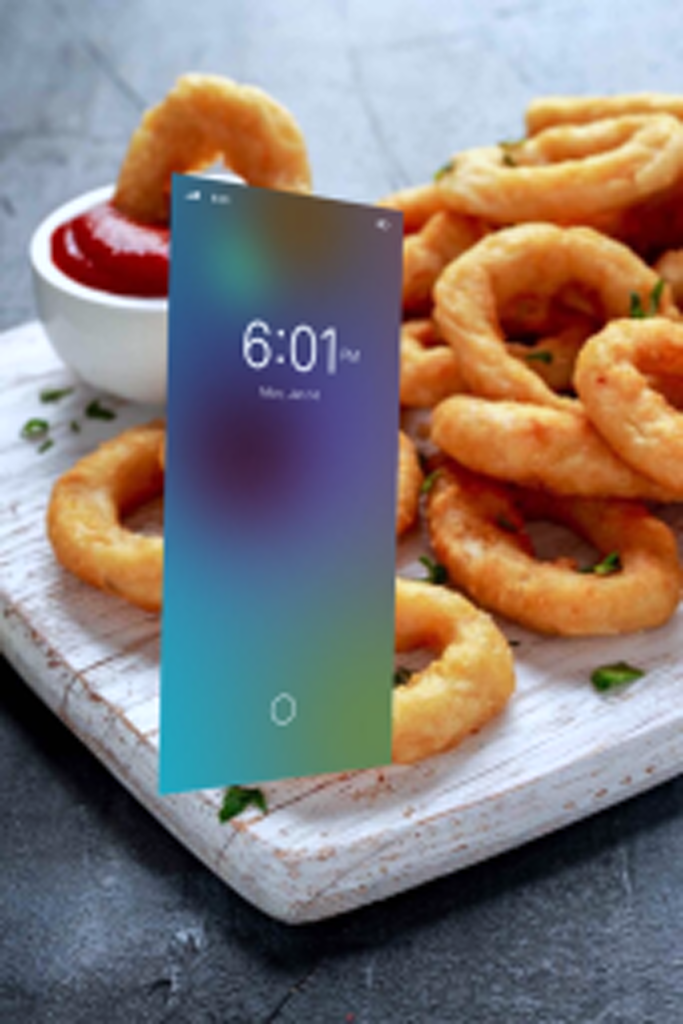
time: 6.01
